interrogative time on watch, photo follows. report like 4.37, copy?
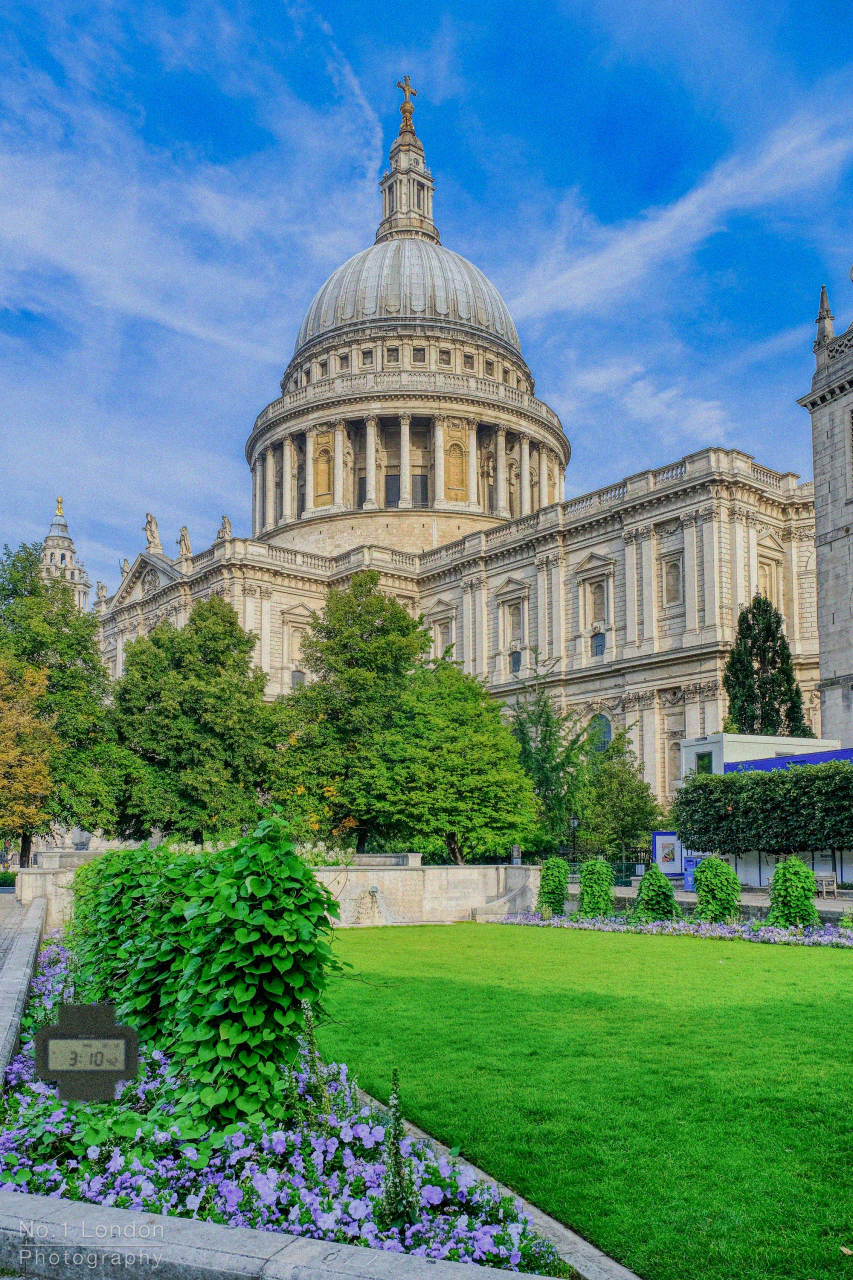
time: 3.10
